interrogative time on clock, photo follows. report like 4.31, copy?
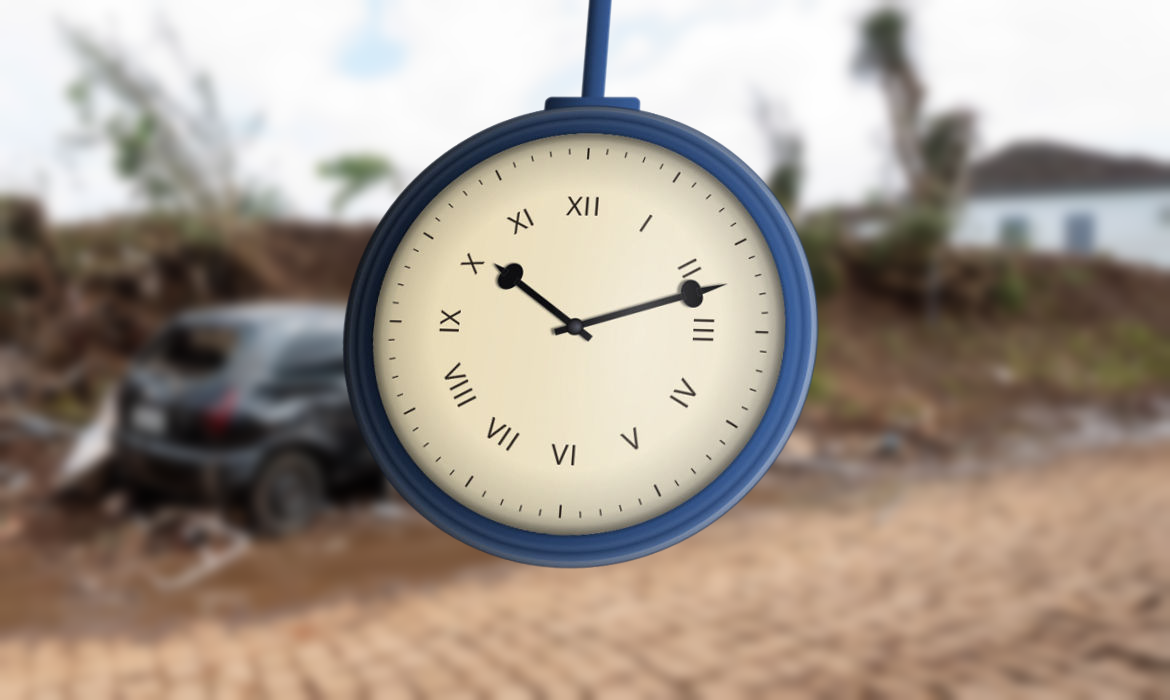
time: 10.12
